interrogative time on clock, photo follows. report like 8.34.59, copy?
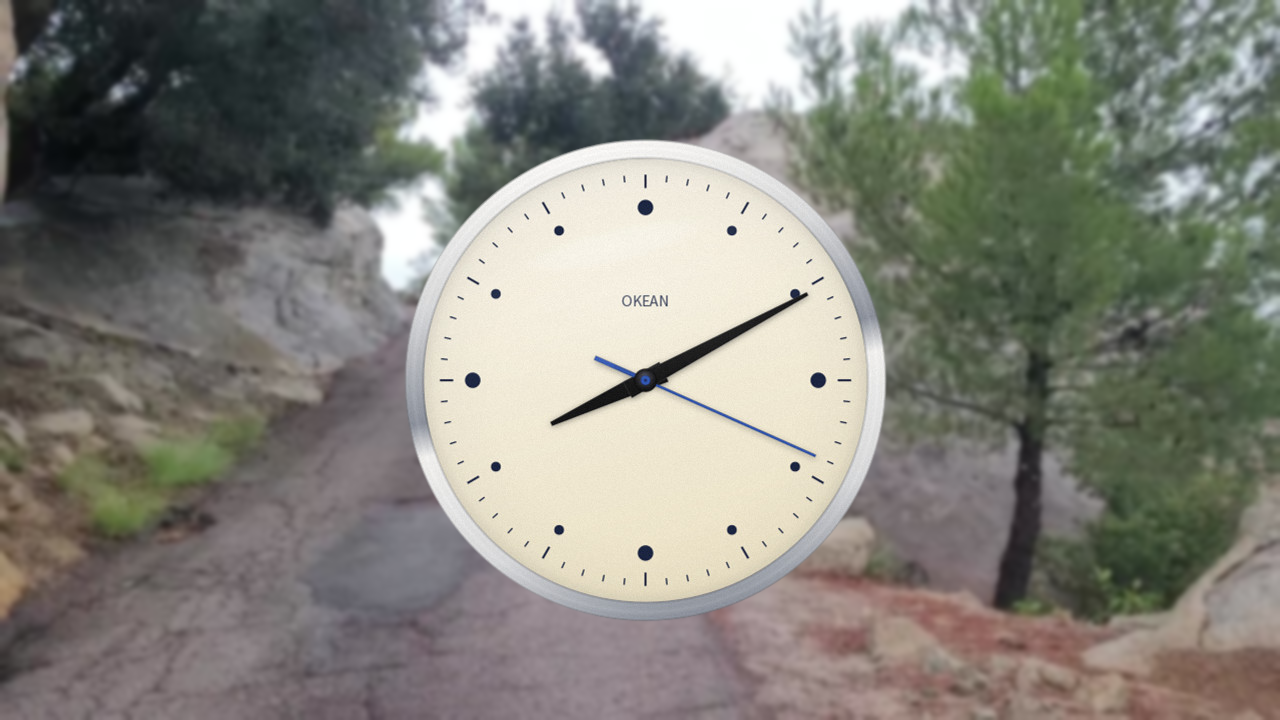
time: 8.10.19
